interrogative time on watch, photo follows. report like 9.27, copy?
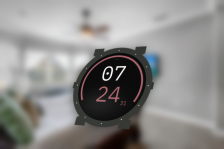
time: 7.24
